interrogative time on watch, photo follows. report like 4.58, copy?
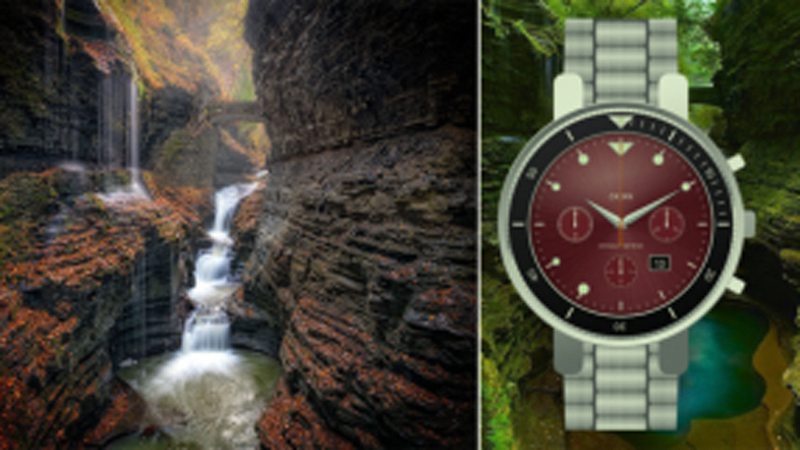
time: 10.10
